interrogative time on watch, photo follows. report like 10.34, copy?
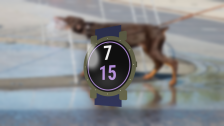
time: 7.15
